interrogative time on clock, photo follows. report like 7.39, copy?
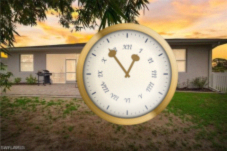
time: 12.54
